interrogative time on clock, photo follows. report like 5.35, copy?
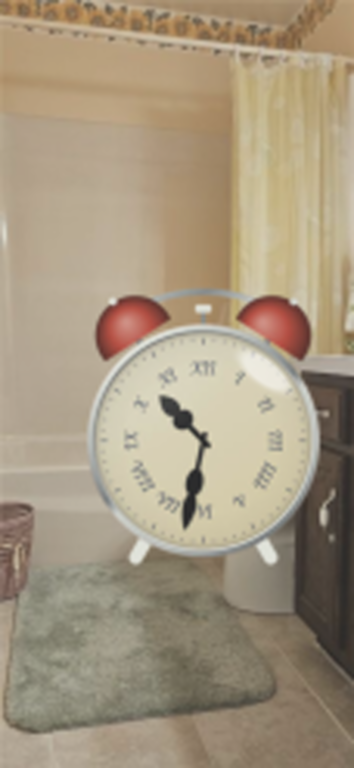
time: 10.32
